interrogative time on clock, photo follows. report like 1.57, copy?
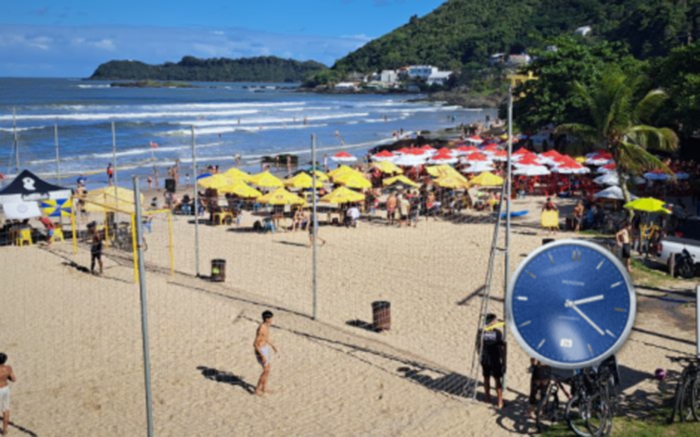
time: 2.21
